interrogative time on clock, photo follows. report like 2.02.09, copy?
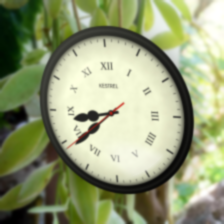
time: 8.38.39
